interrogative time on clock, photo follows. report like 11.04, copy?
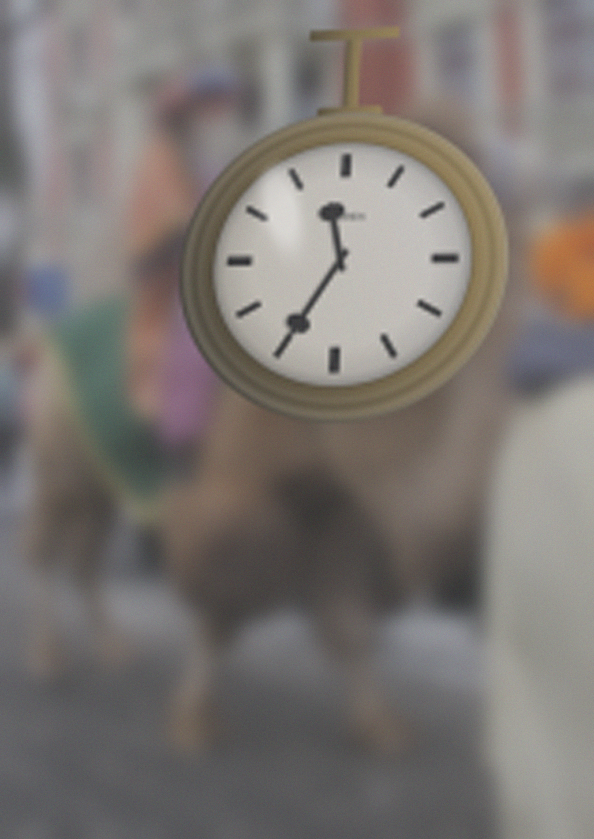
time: 11.35
